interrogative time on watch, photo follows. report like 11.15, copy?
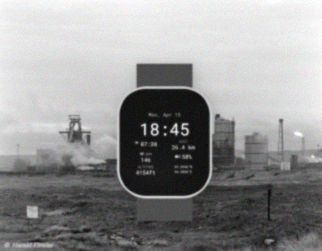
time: 18.45
